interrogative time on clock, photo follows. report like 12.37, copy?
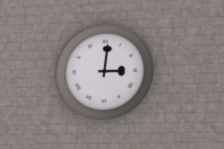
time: 3.01
